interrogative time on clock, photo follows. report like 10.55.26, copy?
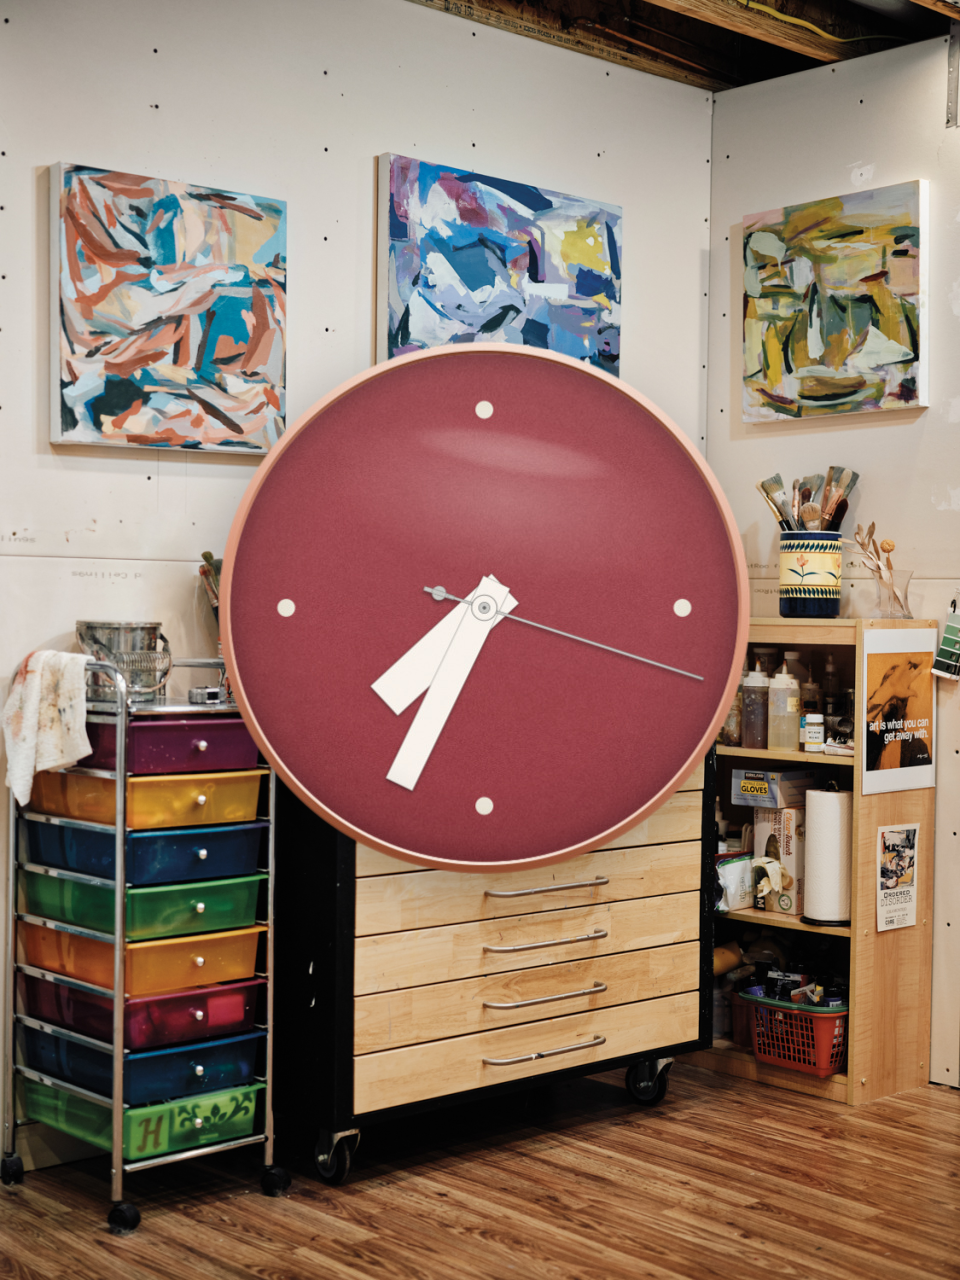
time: 7.34.18
